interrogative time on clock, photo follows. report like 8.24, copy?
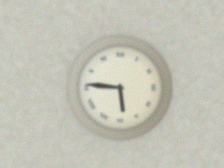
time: 5.46
